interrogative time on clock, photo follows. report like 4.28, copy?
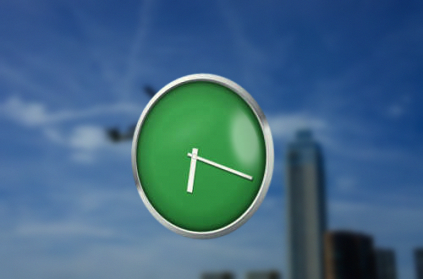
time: 6.18
